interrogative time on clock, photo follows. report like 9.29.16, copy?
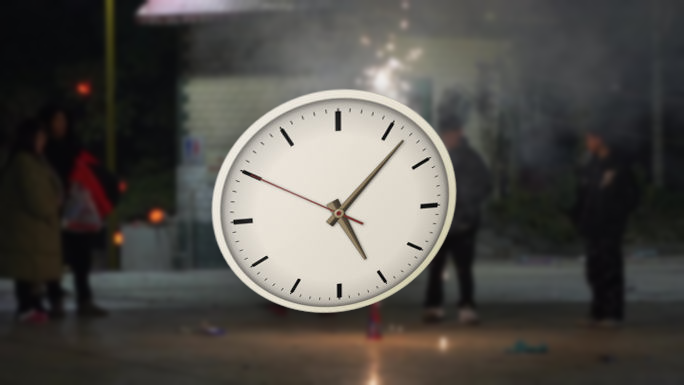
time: 5.06.50
